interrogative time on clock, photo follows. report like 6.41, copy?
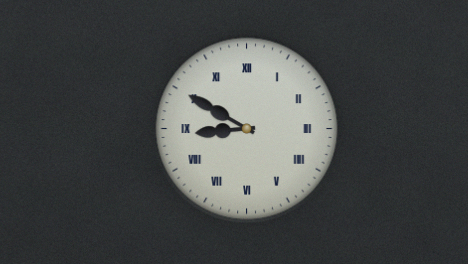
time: 8.50
